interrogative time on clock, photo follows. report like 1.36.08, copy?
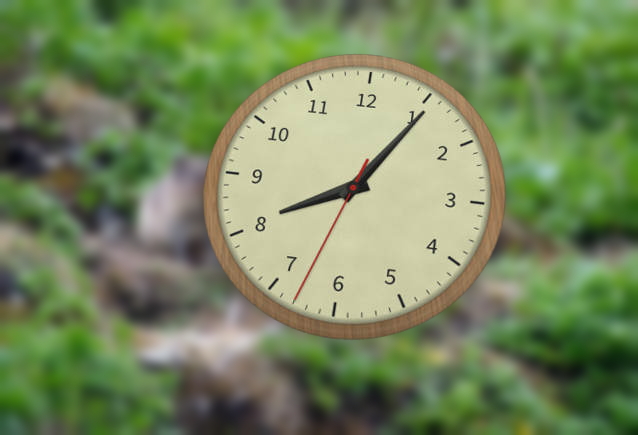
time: 8.05.33
